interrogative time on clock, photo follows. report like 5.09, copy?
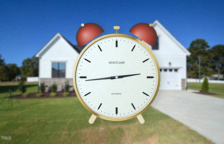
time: 2.44
